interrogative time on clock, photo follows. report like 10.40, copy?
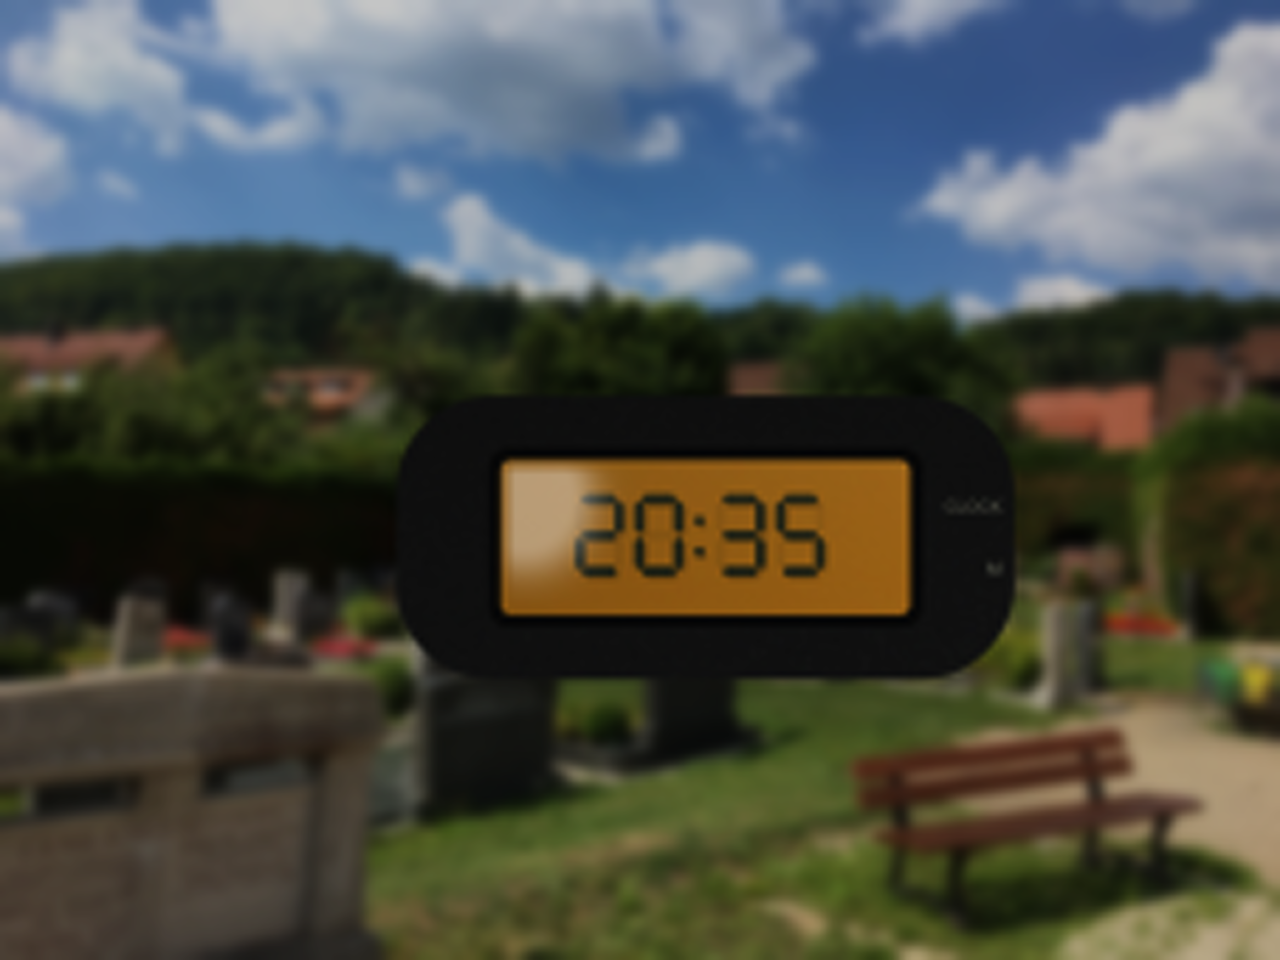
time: 20.35
